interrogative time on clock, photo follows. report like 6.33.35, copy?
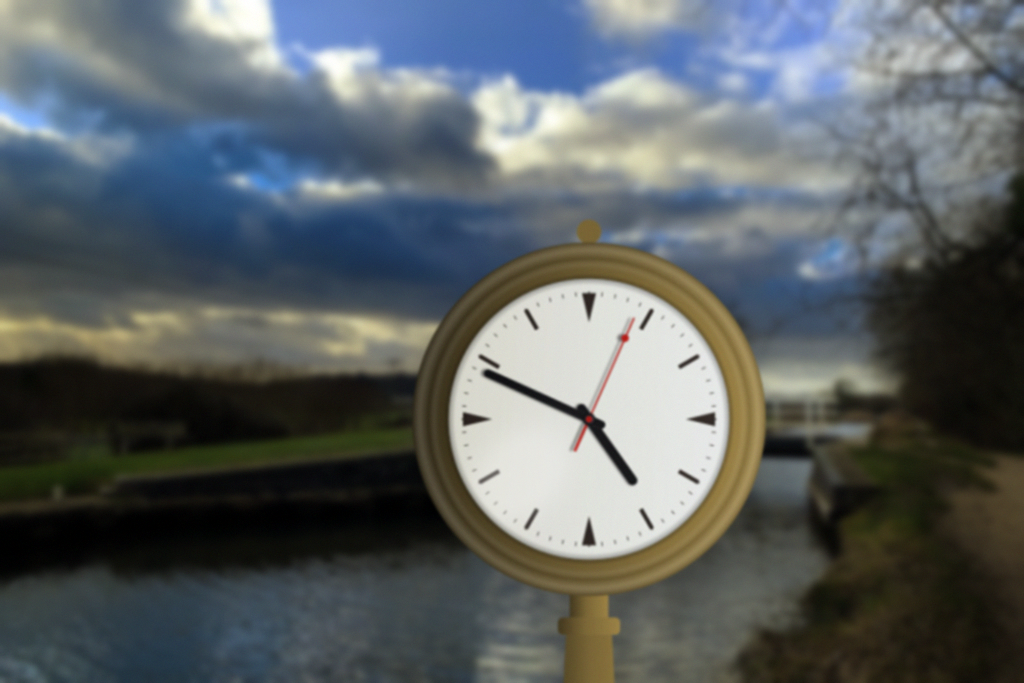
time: 4.49.04
